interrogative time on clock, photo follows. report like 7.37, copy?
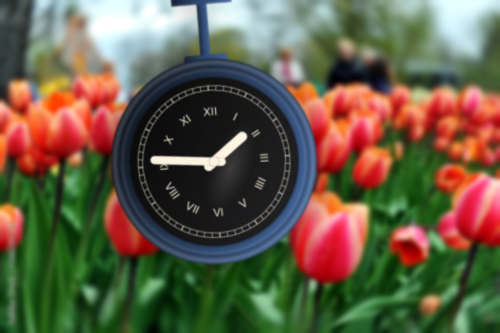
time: 1.46
